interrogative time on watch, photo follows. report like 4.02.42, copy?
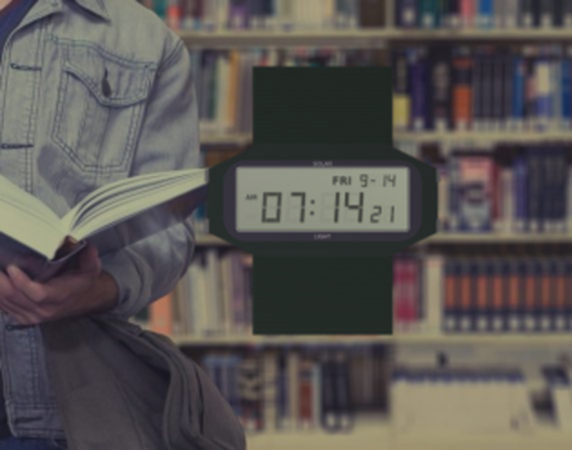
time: 7.14.21
